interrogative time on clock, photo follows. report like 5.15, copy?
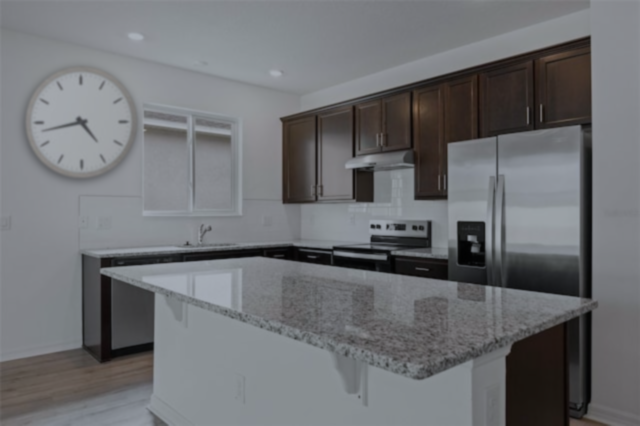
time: 4.43
